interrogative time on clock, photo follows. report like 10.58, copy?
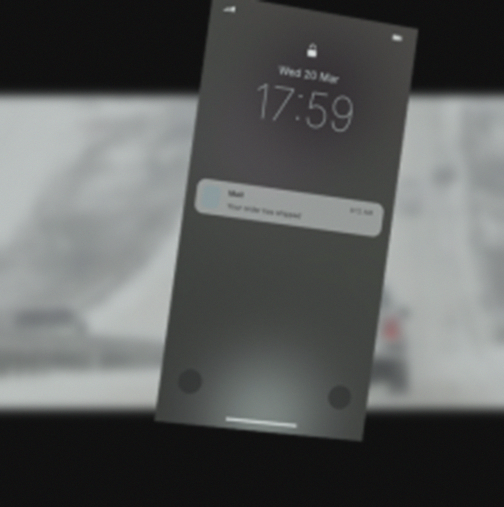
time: 17.59
